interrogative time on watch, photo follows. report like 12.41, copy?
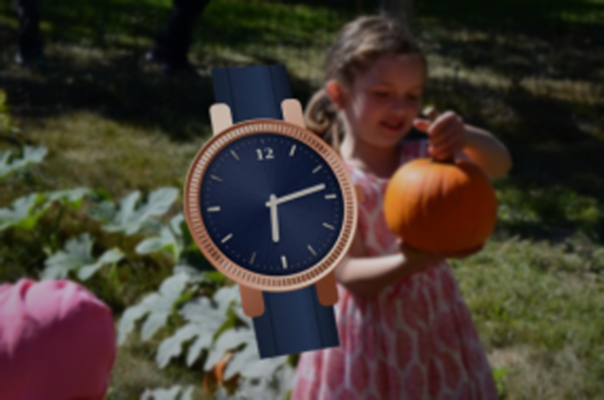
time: 6.13
